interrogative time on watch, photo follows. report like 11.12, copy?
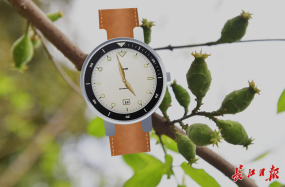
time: 4.58
